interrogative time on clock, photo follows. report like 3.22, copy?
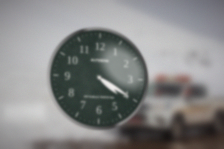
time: 4.20
